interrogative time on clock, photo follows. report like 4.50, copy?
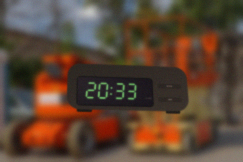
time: 20.33
